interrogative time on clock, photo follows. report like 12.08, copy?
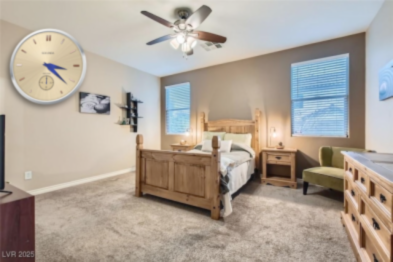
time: 3.22
